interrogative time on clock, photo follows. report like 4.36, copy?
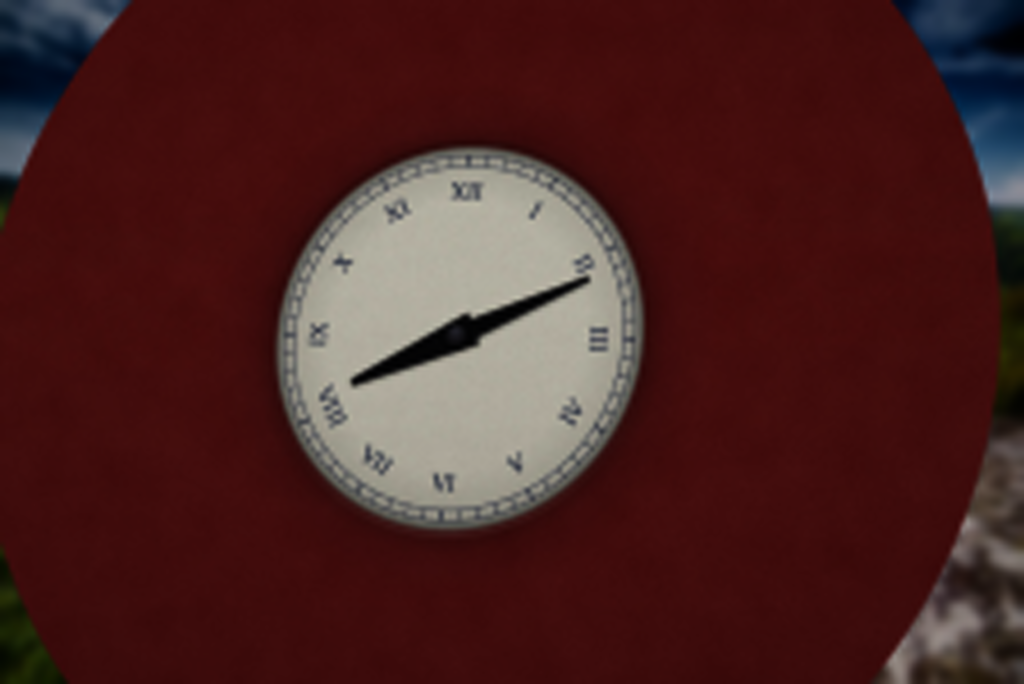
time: 8.11
